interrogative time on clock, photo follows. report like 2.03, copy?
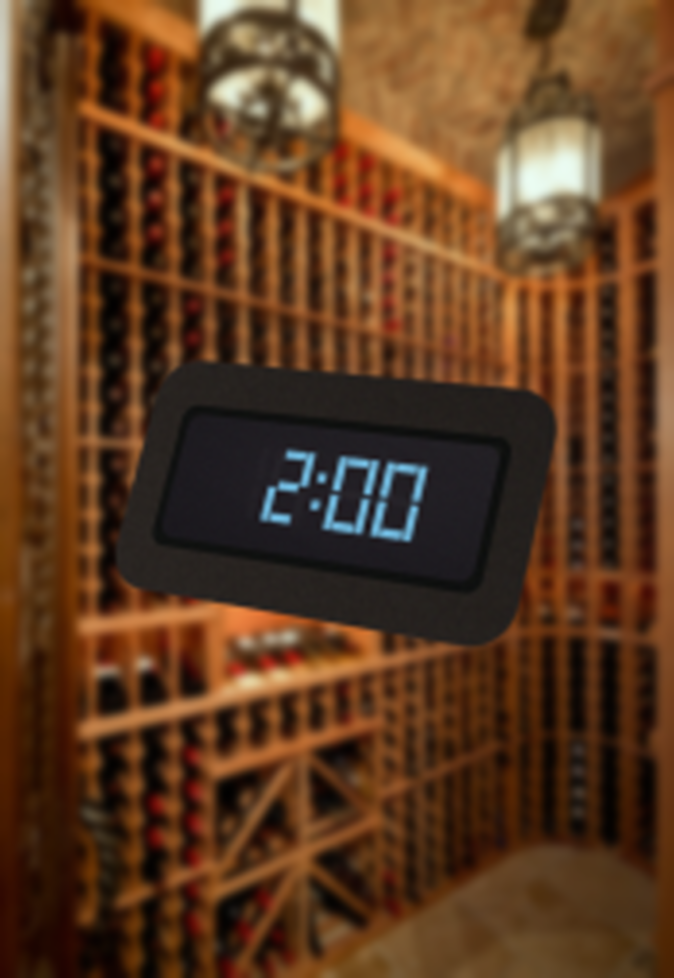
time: 2.00
